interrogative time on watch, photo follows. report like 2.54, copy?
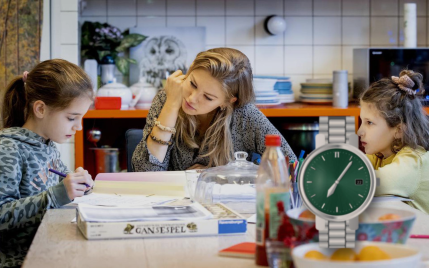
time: 7.06
